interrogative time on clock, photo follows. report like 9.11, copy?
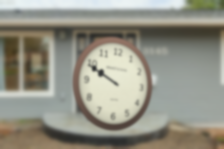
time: 9.49
